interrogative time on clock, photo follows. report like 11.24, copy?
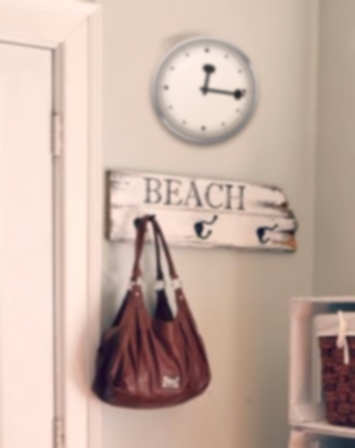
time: 12.16
